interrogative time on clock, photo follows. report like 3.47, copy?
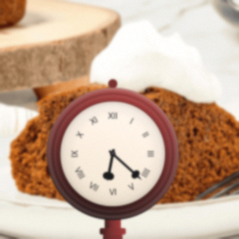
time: 6.22
